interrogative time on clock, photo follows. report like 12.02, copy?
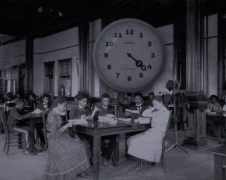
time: 4.22
